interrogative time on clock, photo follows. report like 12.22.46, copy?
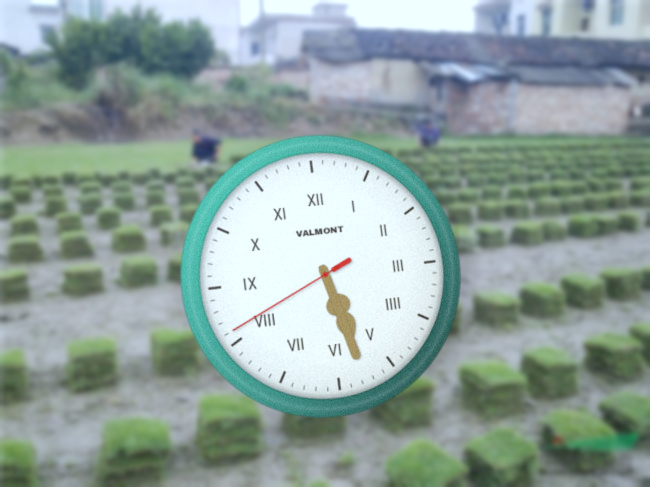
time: 5.27.41
